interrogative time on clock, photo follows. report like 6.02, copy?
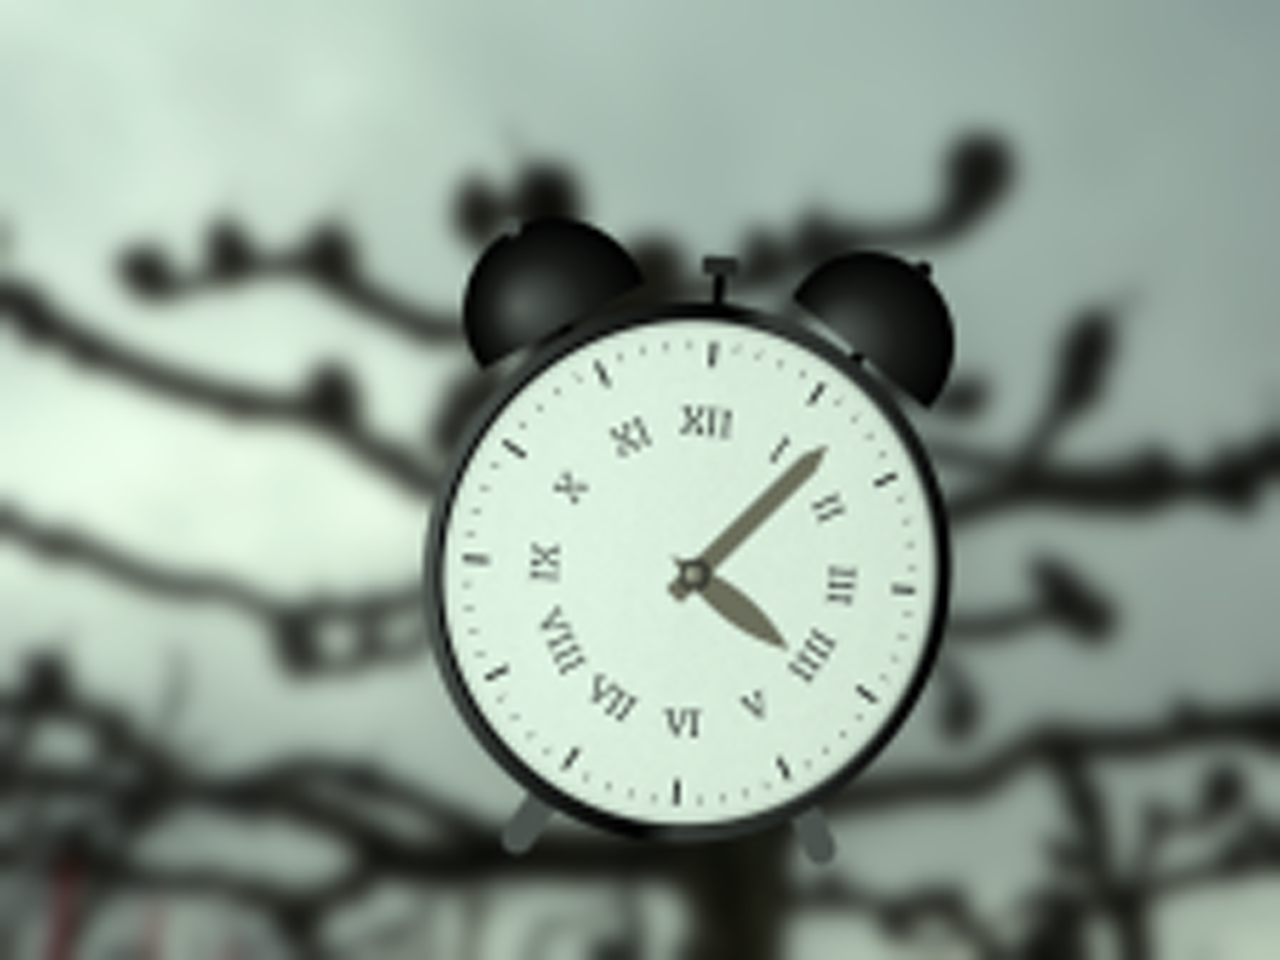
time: 4.07
